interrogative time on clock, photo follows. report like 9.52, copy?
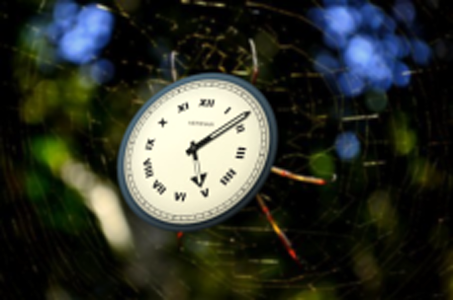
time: 5.08
